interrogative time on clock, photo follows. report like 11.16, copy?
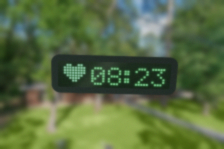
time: 8.23
